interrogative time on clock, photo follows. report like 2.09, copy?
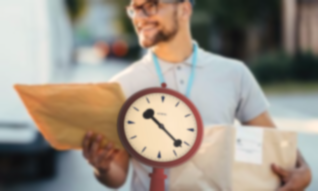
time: 10.22
